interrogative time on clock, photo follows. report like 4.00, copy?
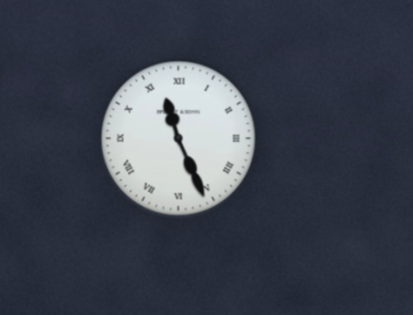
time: 11.26
